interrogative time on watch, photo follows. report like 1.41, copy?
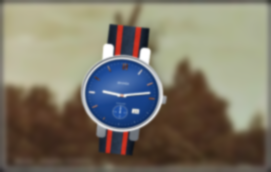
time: 9.13
